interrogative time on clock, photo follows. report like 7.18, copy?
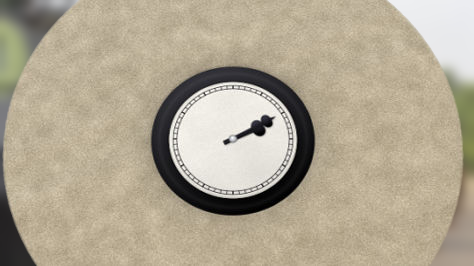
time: 2.10
